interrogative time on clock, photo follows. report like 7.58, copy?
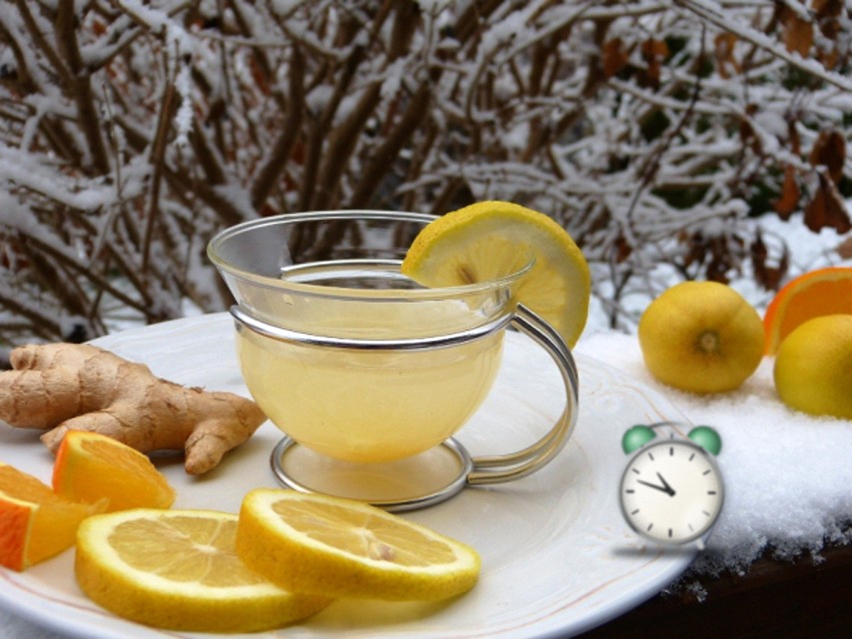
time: 10.48
